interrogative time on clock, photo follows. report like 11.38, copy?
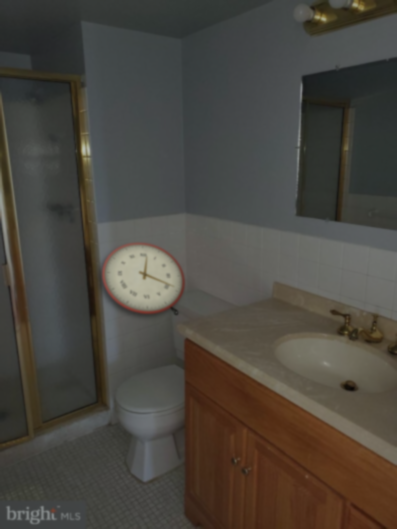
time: 12.19
